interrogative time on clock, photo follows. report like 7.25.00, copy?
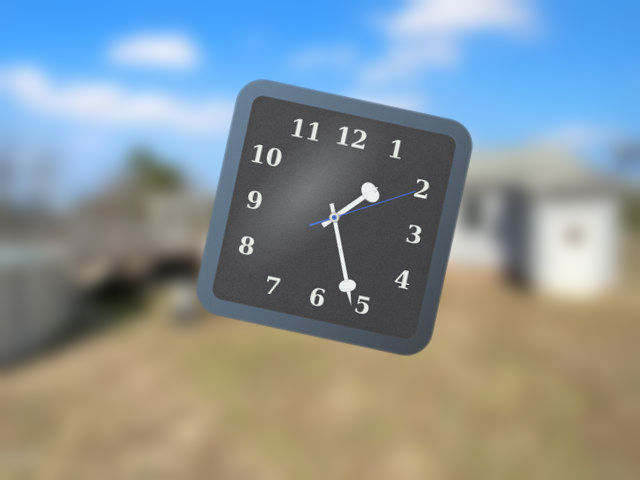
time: 1.26.10
